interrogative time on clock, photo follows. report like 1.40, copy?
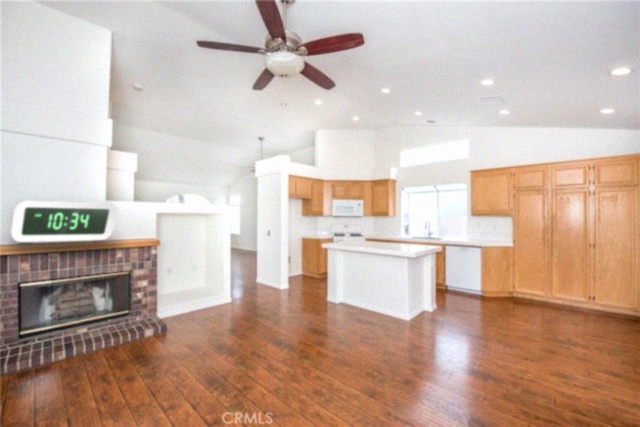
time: 10.34
